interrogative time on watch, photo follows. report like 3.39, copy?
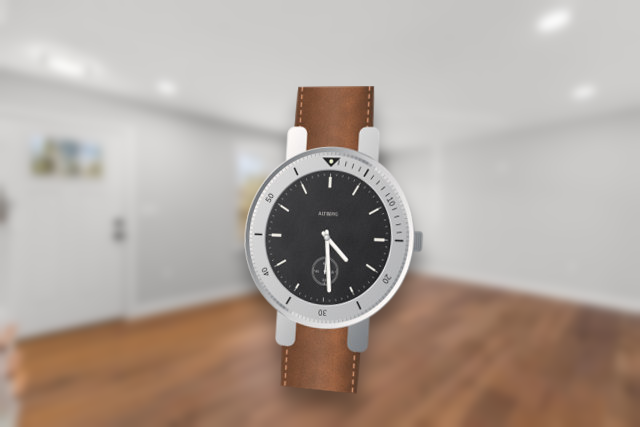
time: 4.29
